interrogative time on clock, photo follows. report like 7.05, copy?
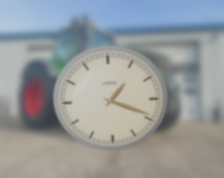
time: 1.19
